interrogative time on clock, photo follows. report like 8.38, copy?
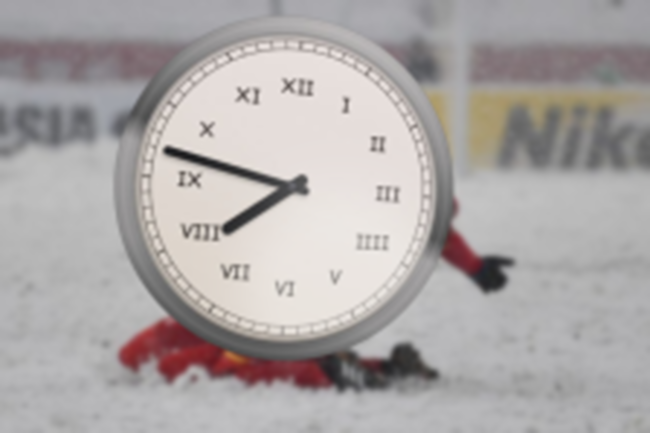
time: 7.47
